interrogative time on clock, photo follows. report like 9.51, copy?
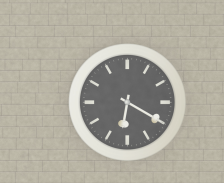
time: 6.20
